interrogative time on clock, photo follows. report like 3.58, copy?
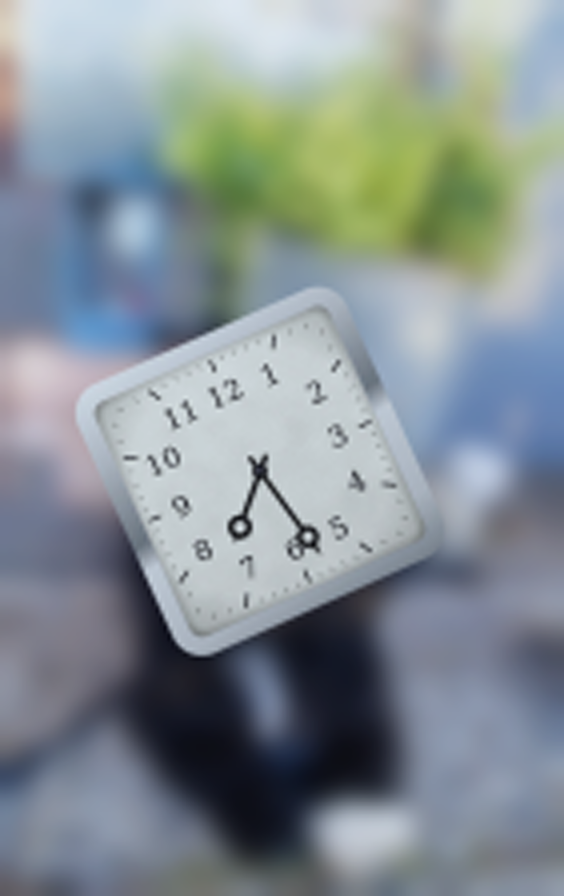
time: 7.28
